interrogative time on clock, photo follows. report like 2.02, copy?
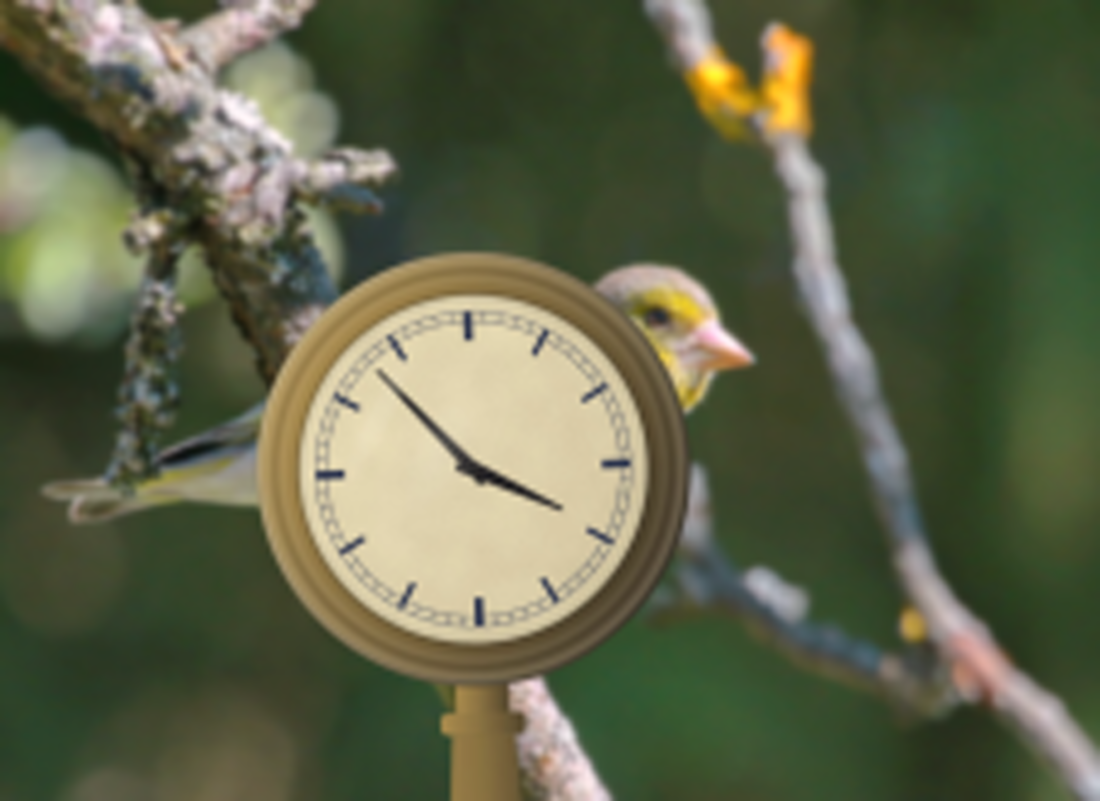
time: 3.53
